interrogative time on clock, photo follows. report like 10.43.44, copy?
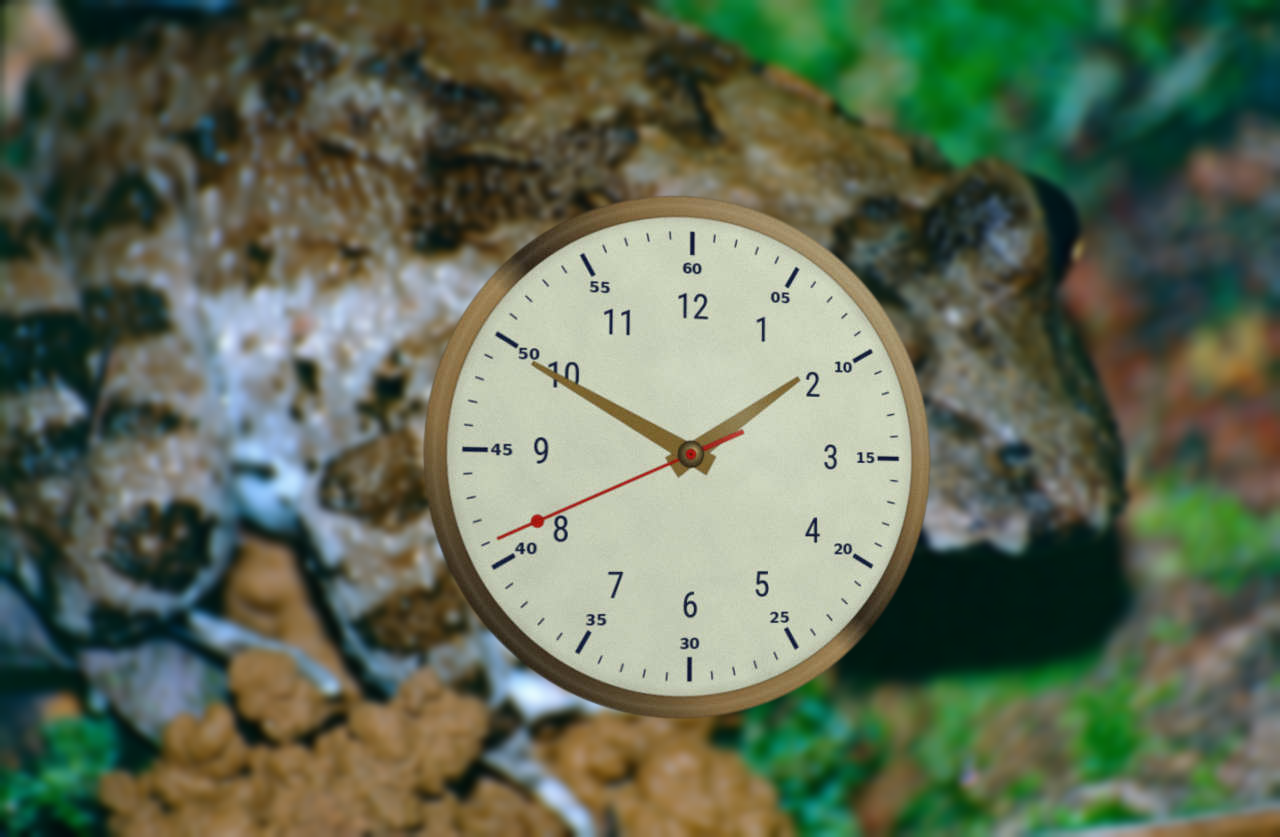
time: 1.49.41
